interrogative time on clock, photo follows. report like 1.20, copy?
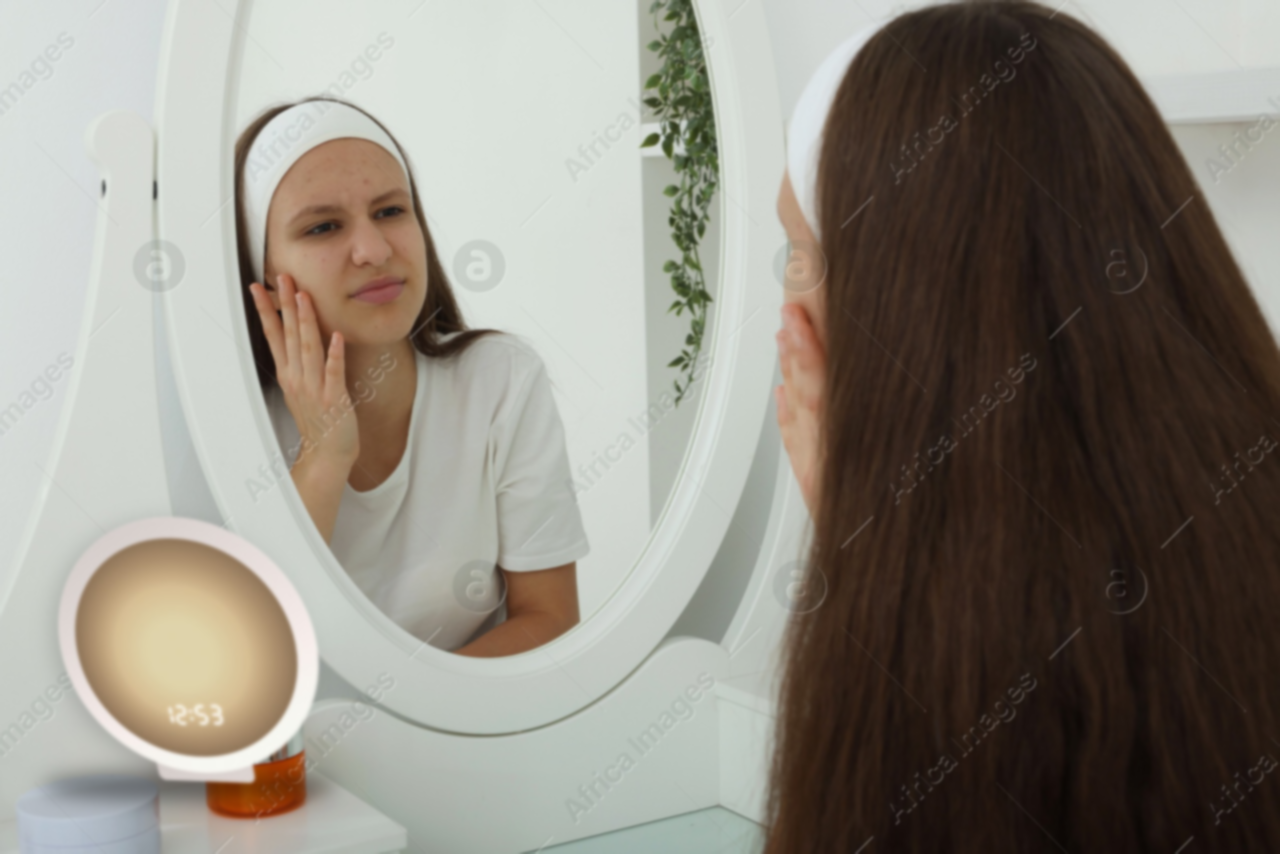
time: 12.53
